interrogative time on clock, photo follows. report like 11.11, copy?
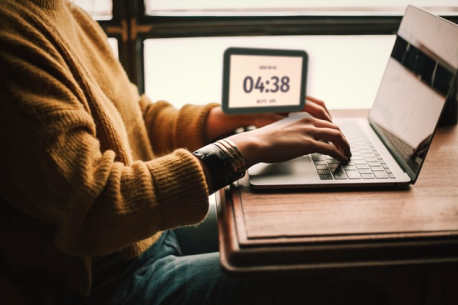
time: 4.38
